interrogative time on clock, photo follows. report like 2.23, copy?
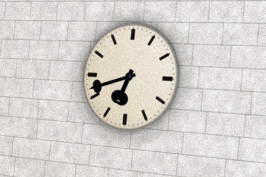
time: 6.42
